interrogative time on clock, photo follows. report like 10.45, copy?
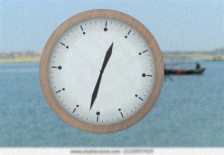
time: 12.32
